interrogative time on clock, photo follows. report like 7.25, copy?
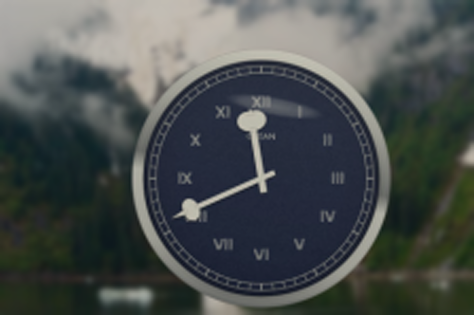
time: 11.41
